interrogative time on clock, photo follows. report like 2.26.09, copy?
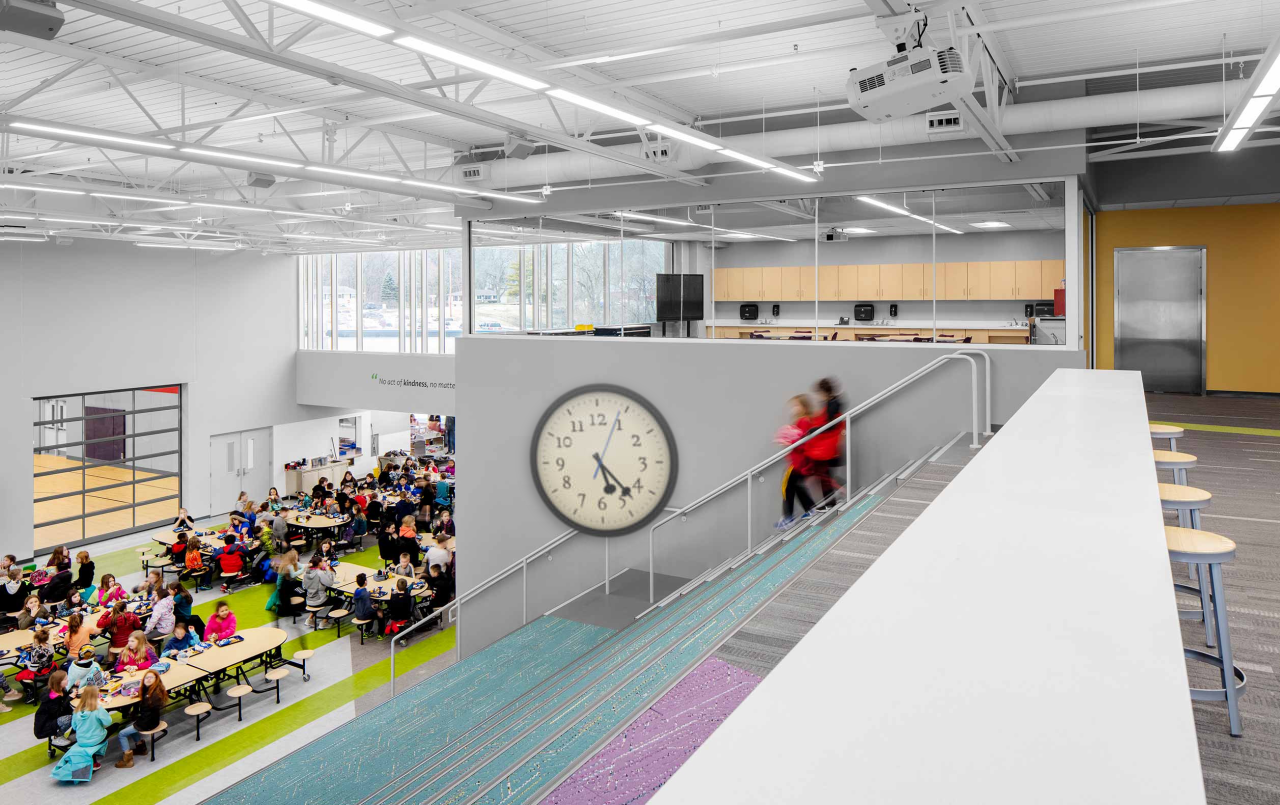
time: 5.23.04
